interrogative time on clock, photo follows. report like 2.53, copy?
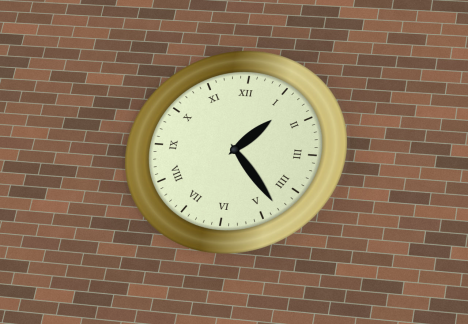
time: 1.23
